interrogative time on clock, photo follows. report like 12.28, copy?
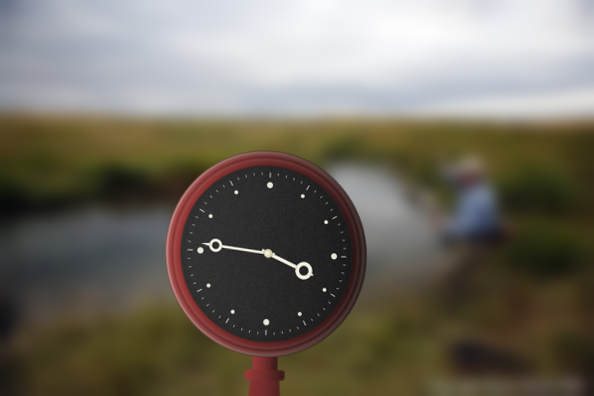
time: 3.46
